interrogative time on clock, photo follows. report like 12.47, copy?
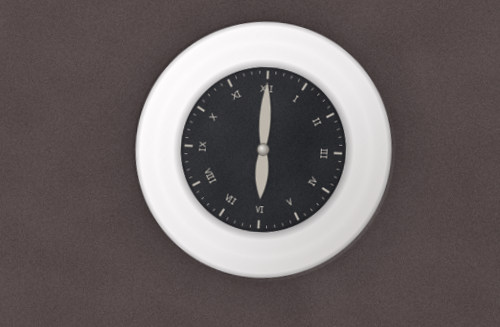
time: 6.00
